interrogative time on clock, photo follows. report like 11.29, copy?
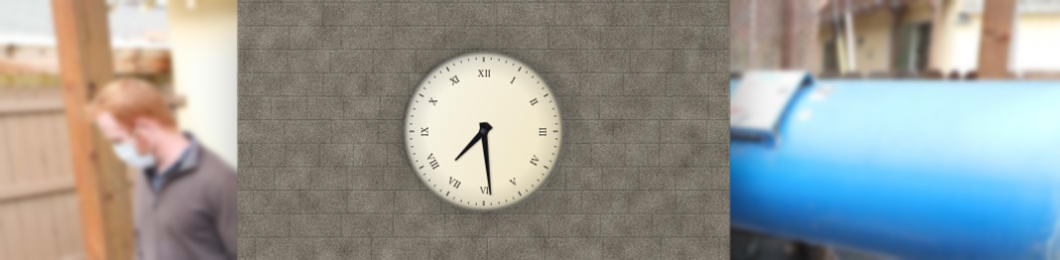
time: 7.29
